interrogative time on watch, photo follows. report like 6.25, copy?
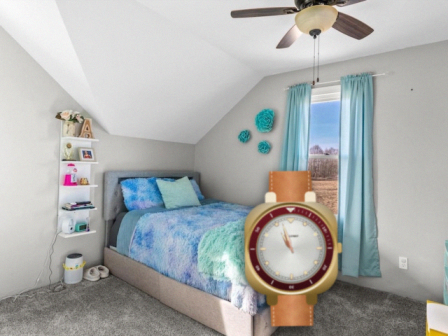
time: 10.57
